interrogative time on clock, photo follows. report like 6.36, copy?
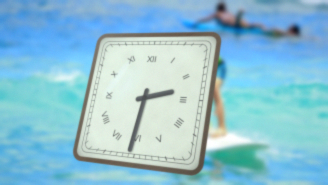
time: 2.31
